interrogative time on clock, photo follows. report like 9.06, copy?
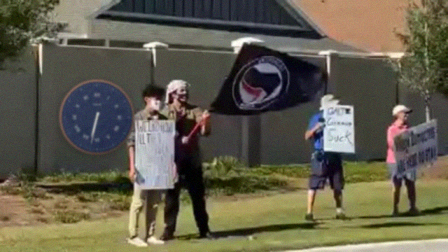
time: 6.32
